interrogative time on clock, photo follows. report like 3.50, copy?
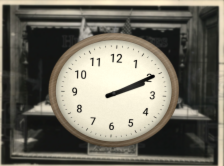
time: 2.10
